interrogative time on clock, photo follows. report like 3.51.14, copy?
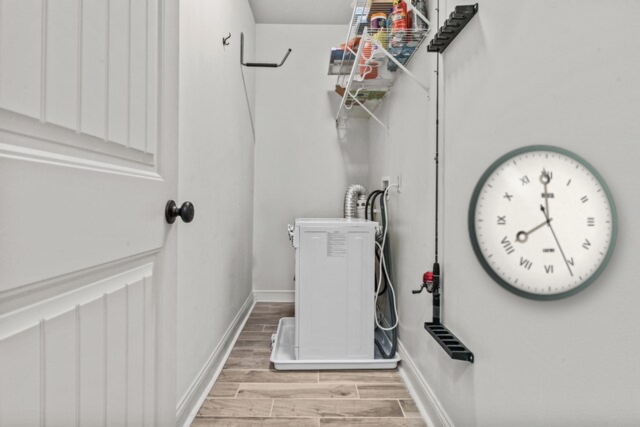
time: 7.59.26
